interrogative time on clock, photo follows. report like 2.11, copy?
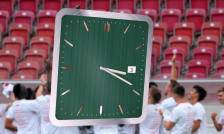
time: 3.19
